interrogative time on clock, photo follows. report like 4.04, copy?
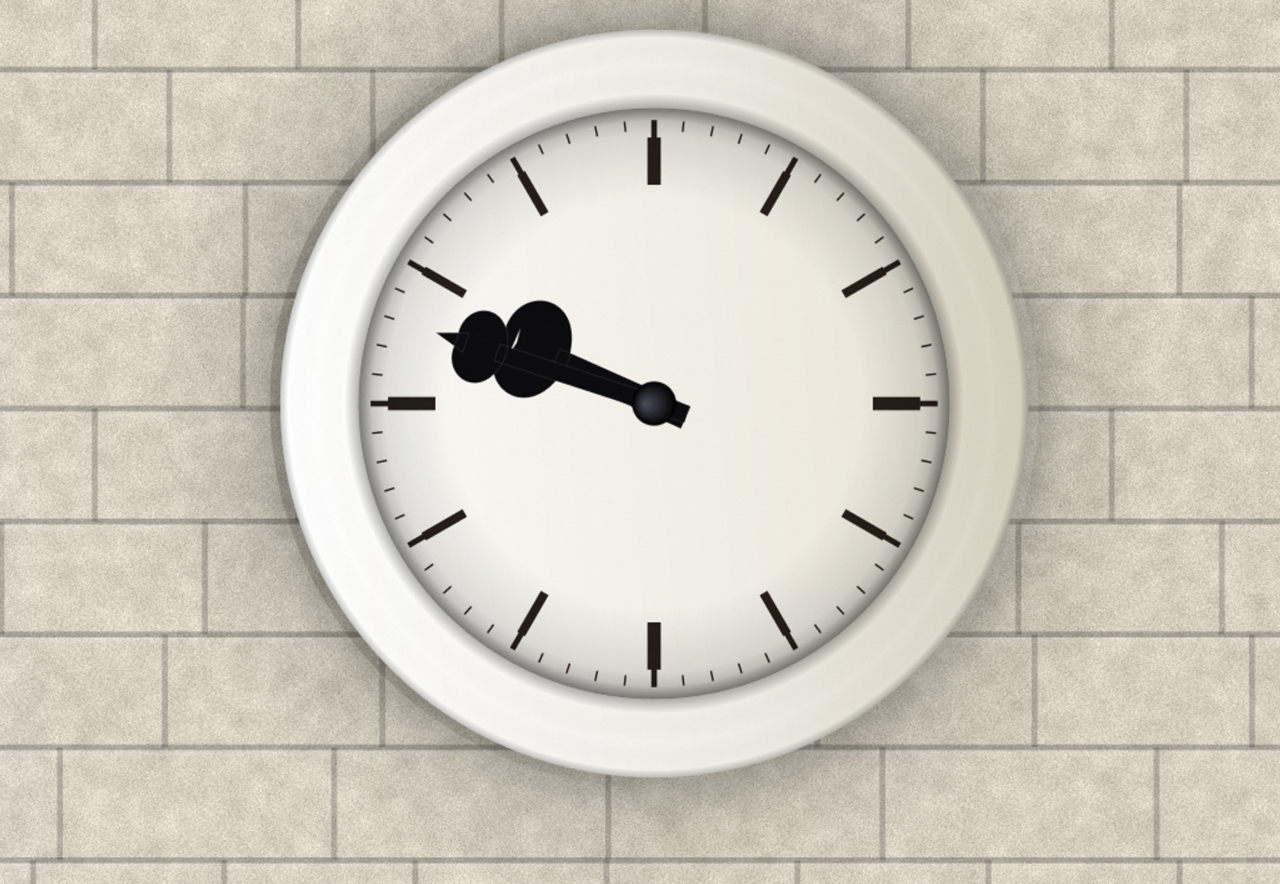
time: 9.48
